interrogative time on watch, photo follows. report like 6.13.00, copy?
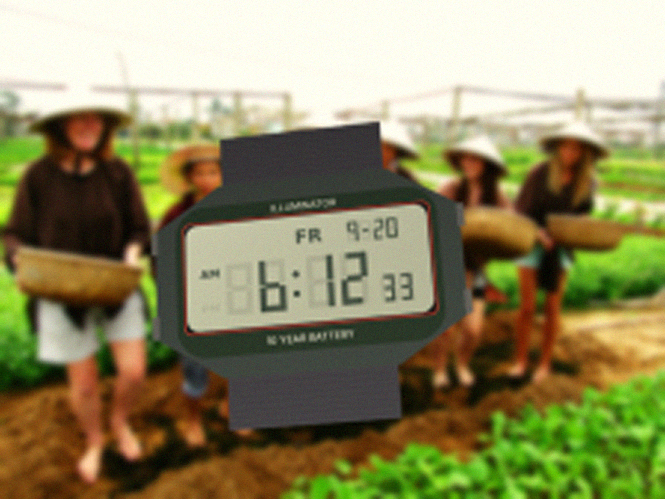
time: 6.12.33
